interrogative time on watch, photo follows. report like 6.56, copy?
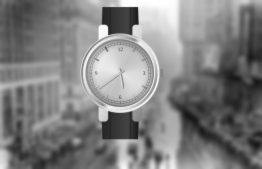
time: 5.39
